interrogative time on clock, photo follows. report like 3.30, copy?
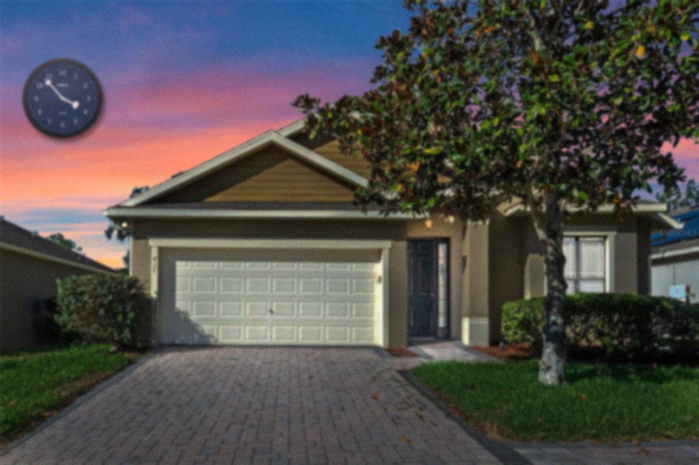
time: 3.53
